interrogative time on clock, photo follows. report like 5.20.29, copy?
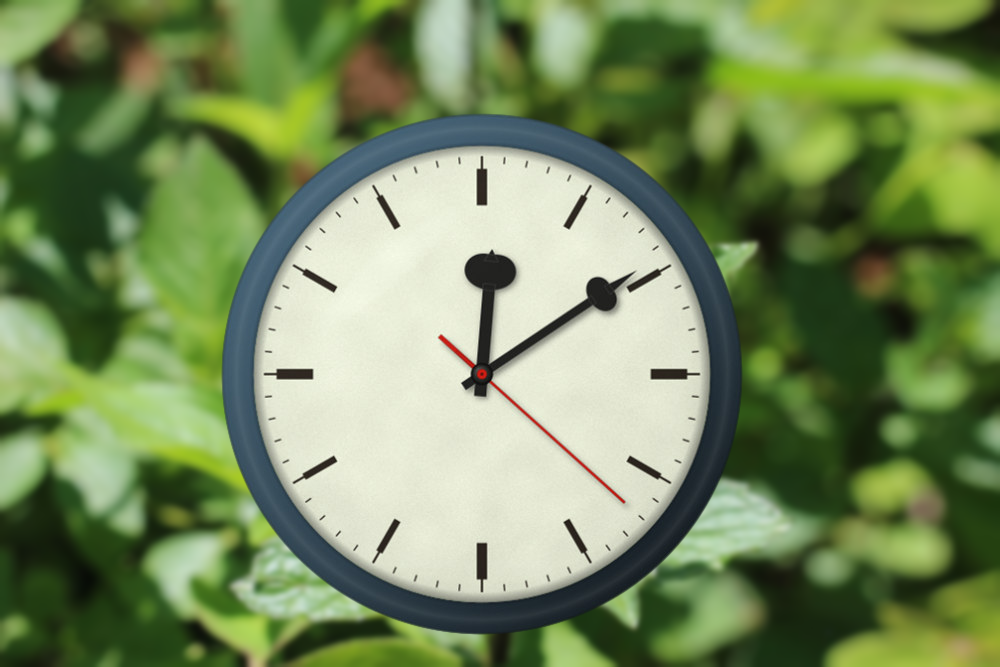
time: 12.09.22
